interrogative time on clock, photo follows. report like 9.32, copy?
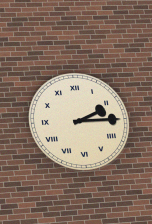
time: 2.15
